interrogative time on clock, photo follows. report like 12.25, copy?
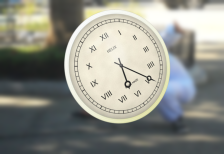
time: 6.24
